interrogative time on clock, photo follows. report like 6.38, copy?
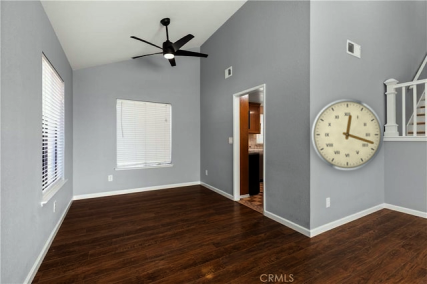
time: 12.18
